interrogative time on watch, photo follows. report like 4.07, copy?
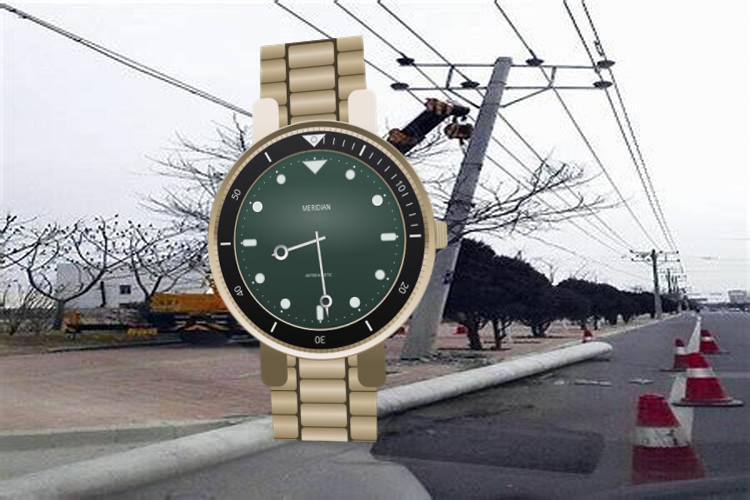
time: 8.29
